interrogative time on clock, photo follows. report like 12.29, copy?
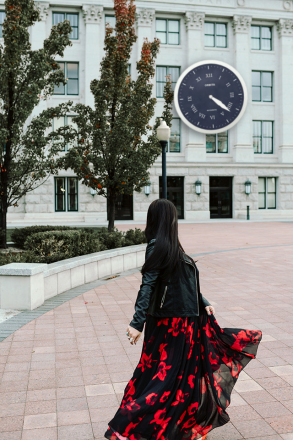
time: 4.22
